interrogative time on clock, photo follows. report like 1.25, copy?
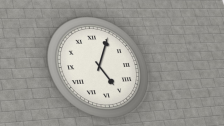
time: 5.05
